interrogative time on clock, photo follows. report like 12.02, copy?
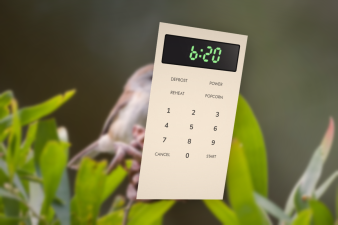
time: 6.20
